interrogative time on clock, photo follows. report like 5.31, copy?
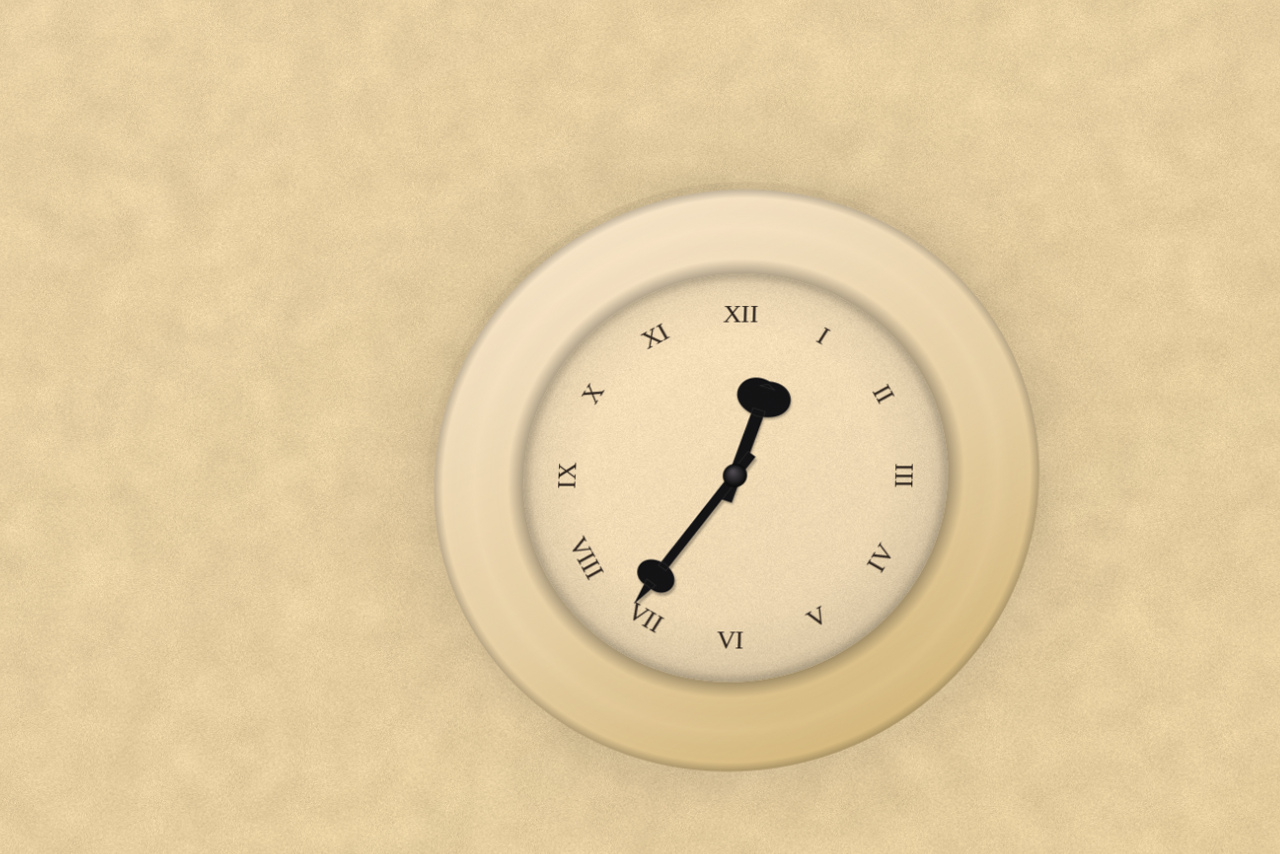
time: 12.36
